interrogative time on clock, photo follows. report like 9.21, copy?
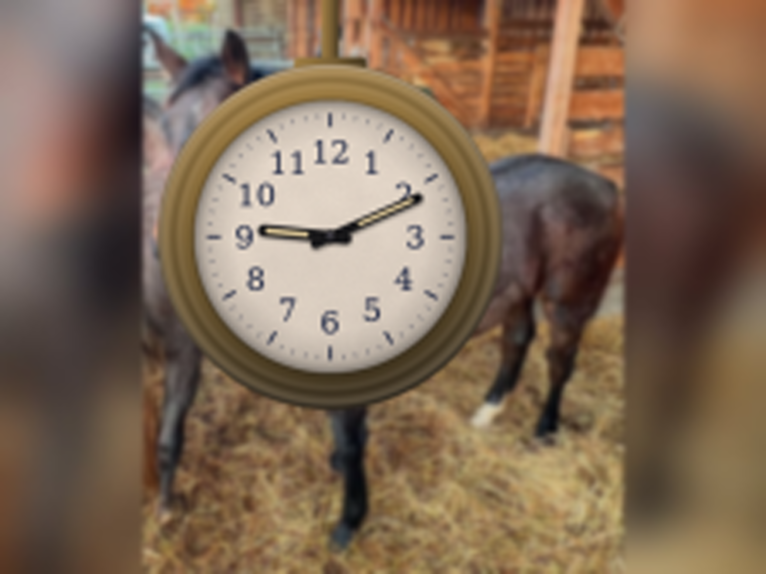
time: 9.11
